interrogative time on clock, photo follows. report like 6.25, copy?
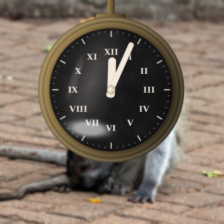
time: 12.04
